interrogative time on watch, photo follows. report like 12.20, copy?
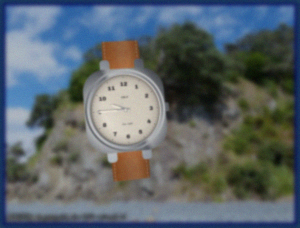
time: 9.45
